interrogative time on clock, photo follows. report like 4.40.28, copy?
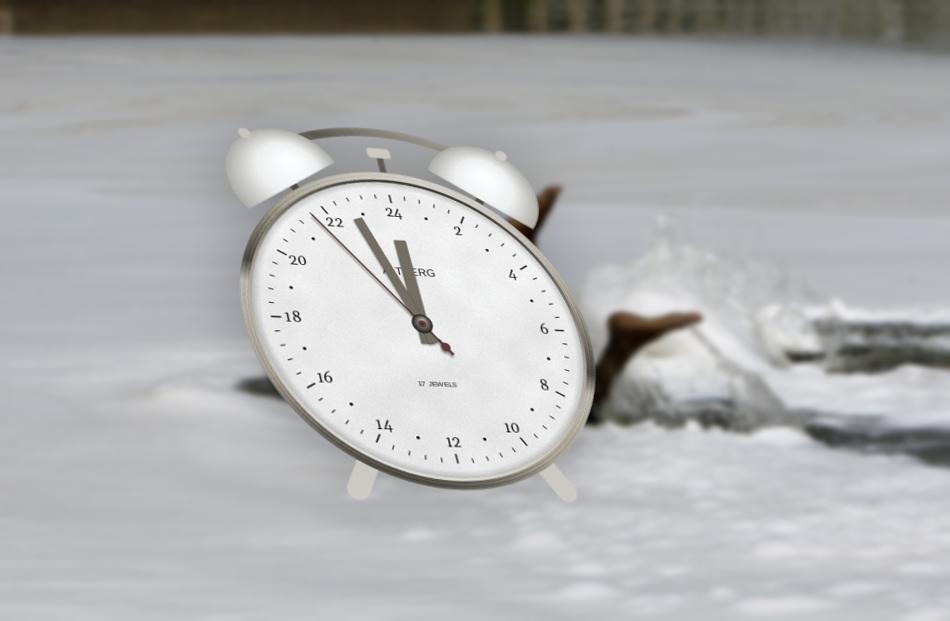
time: 23.56.54
